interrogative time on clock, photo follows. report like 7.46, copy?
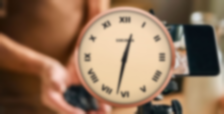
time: 12.32
